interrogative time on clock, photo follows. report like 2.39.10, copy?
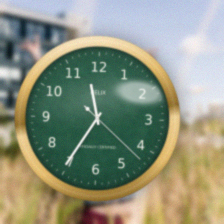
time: 11.35.22
